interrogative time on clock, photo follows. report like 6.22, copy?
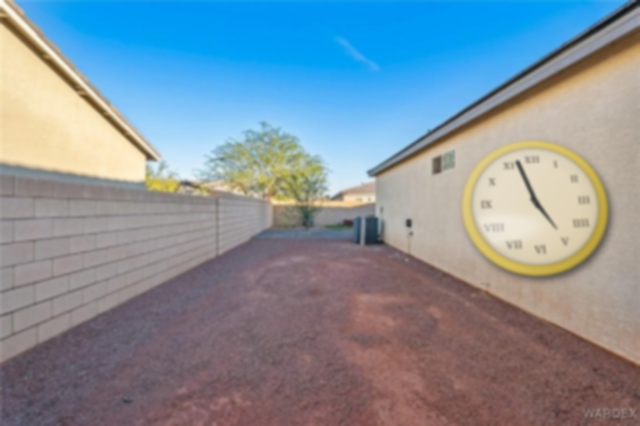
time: 4.57
